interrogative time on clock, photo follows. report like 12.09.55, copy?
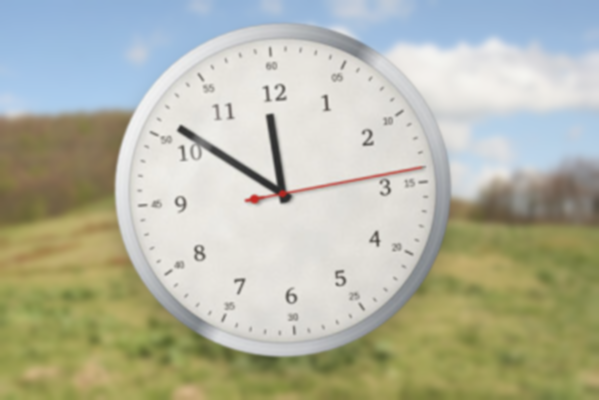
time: 11.51.14
